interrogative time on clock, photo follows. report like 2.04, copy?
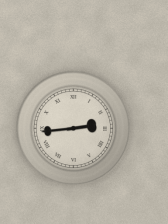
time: 2.44
